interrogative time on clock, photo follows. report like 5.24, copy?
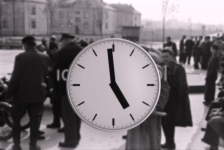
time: 4.59
